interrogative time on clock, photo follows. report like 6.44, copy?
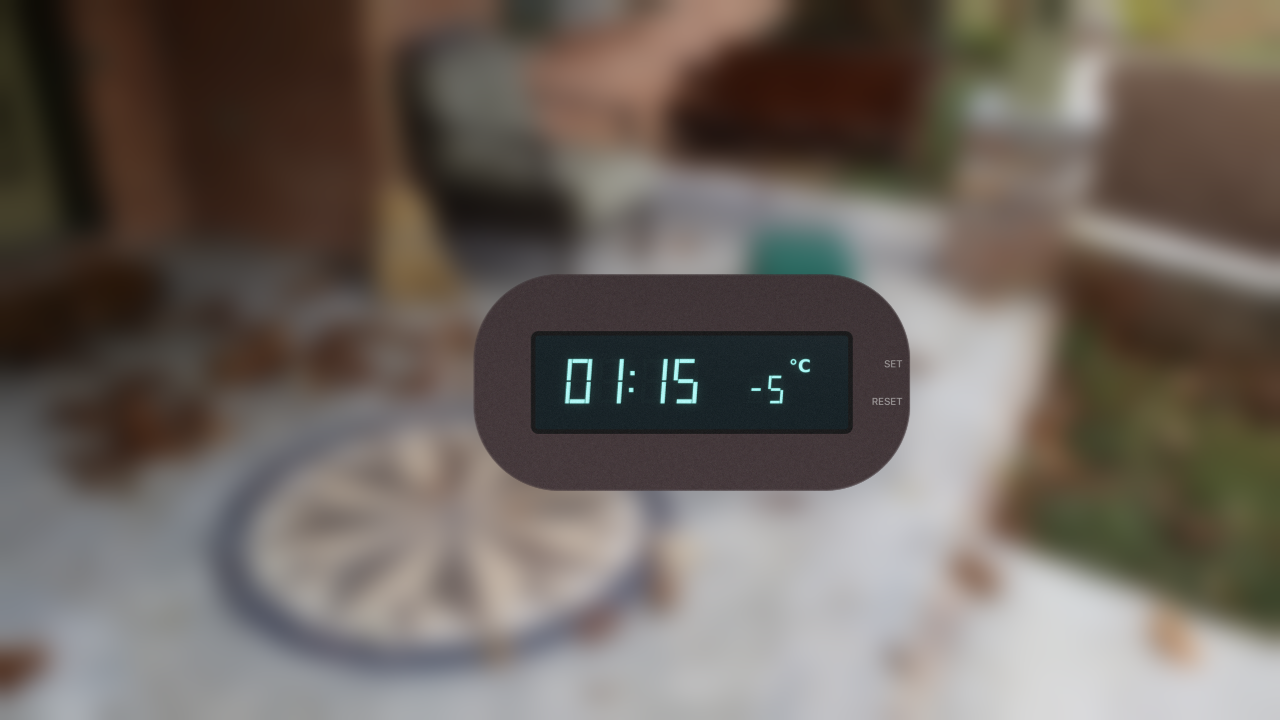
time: 1.15
